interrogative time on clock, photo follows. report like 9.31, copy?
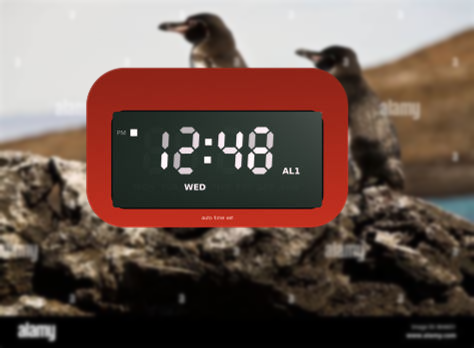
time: 12.48
